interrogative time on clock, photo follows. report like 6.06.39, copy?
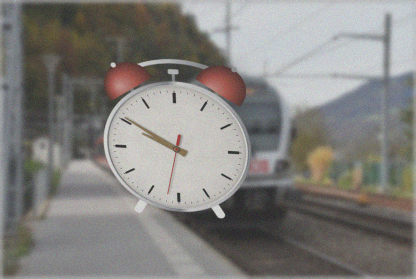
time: 9.50.32
